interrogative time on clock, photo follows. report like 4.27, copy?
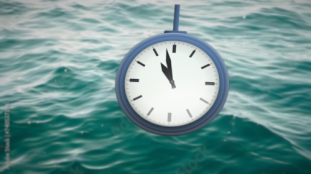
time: 10.58
